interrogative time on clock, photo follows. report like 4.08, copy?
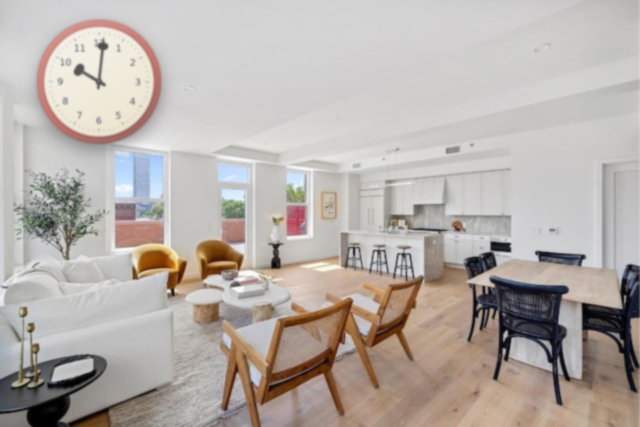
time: 10.01
